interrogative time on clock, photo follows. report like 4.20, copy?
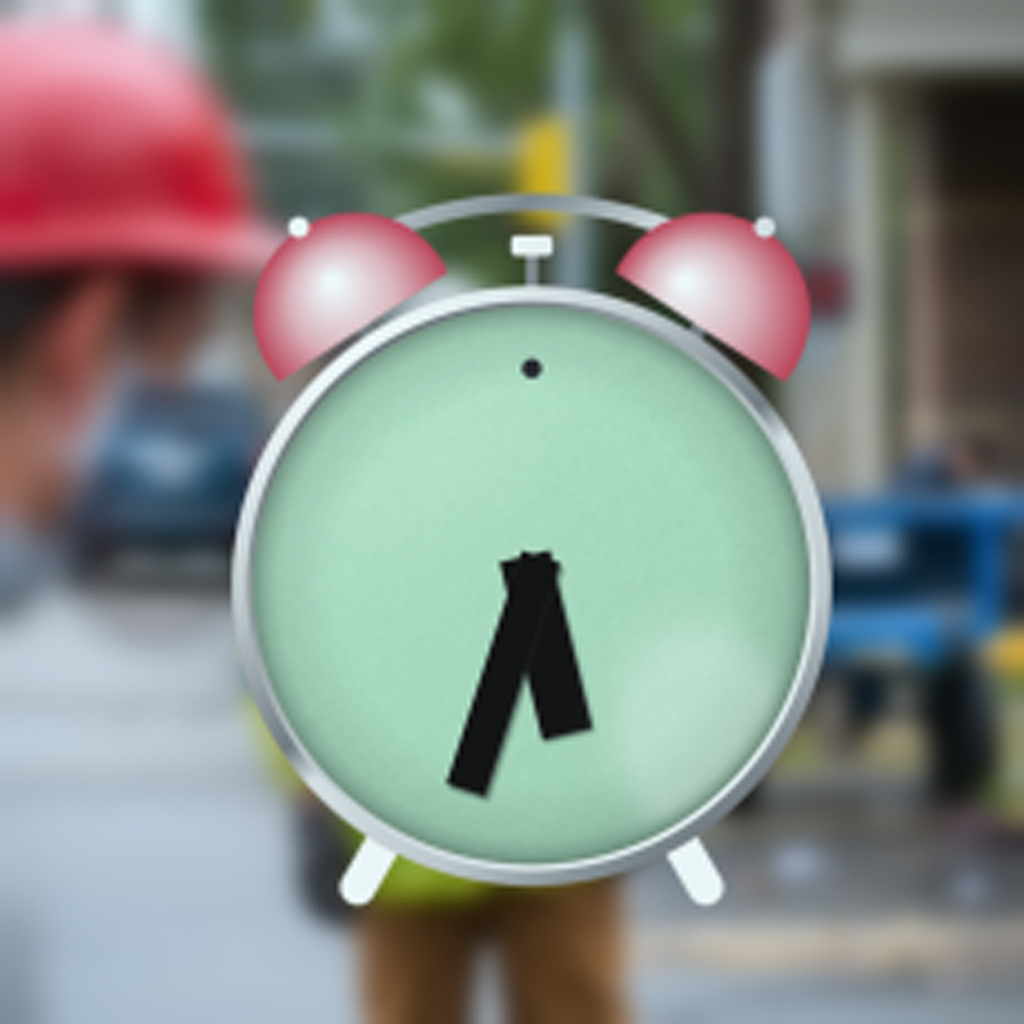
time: 5.33
